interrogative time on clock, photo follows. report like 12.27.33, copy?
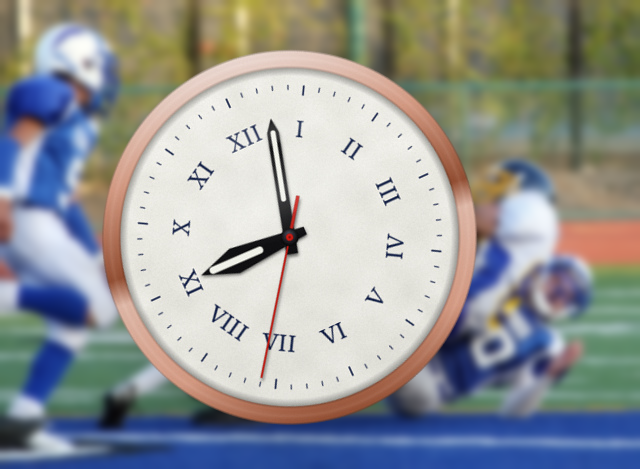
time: 9.02.36
